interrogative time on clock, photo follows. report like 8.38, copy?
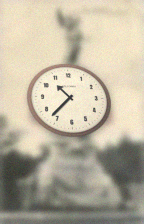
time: 10.37
